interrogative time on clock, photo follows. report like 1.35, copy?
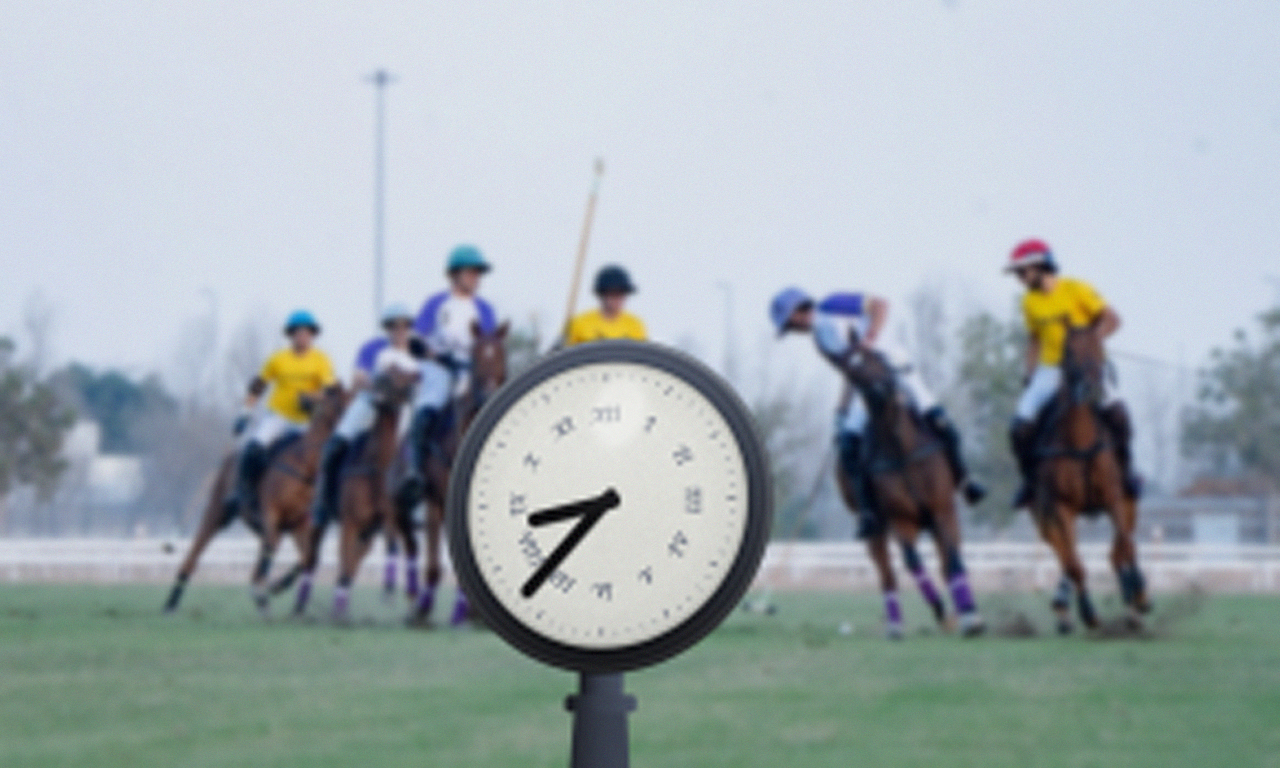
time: 8.37
